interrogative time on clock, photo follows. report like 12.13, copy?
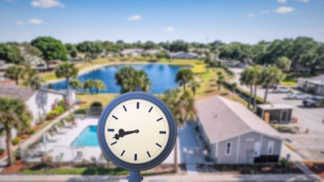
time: 8.42
